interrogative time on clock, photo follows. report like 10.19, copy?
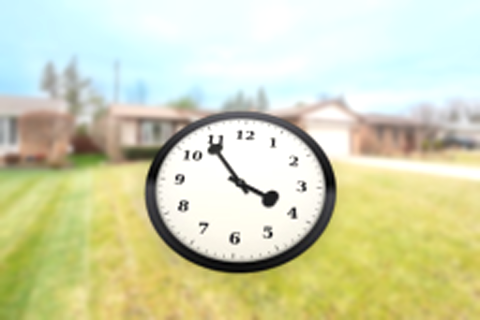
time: 3.54
